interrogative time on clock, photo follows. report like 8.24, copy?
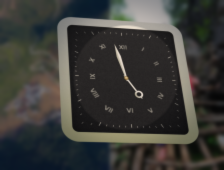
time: 4.58
